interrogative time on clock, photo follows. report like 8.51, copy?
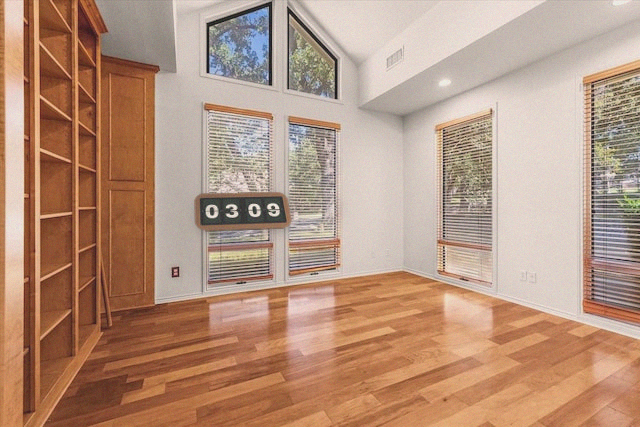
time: 3.09
